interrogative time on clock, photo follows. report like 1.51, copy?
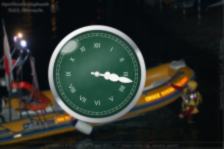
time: 3.17
